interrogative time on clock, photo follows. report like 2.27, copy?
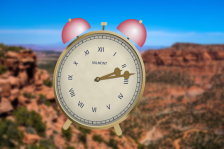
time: 2.13
